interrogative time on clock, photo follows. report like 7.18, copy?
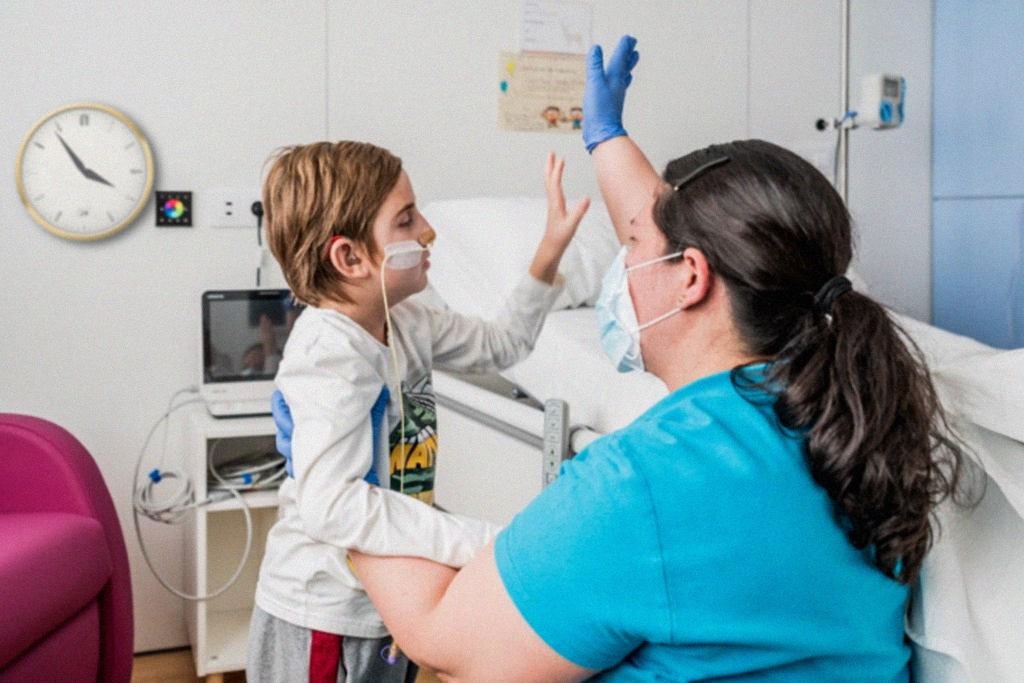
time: 3.54
